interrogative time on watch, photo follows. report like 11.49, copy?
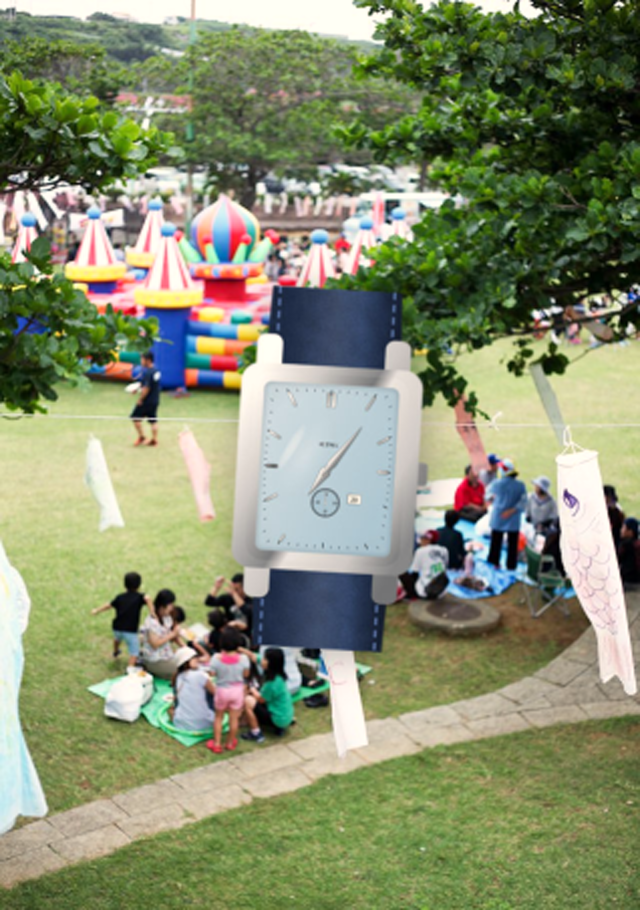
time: 7.06
